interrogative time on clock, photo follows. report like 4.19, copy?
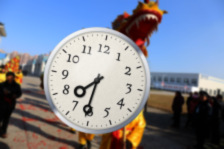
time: 7.31
